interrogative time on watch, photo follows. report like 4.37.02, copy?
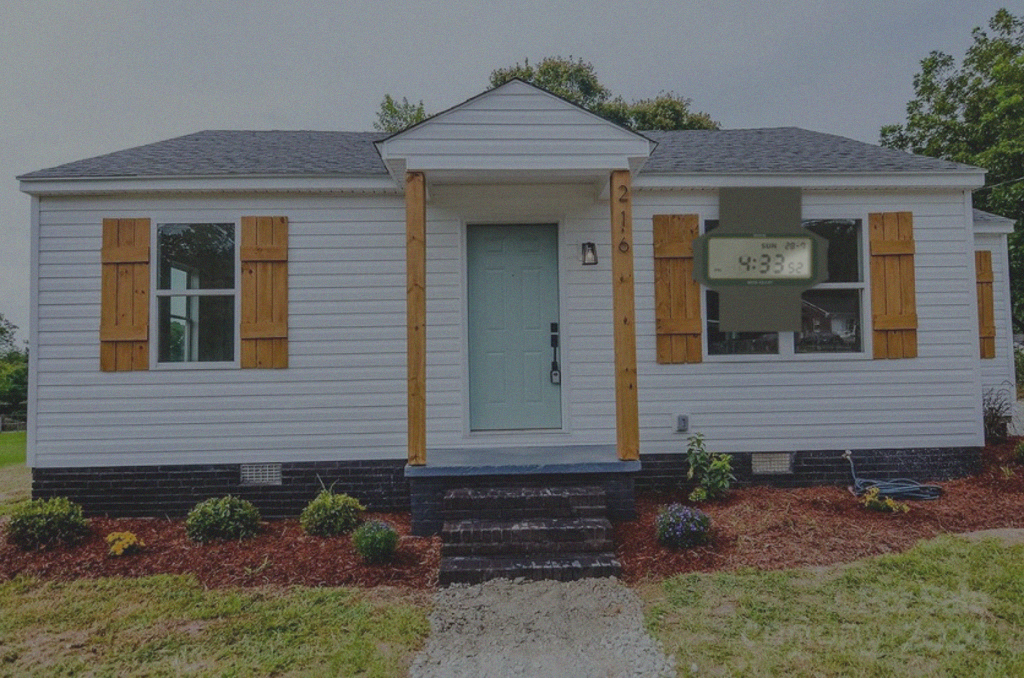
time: 4.33.52
